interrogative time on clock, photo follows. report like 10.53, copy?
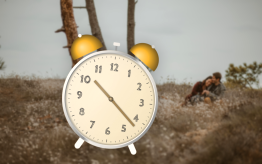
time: 10.22
